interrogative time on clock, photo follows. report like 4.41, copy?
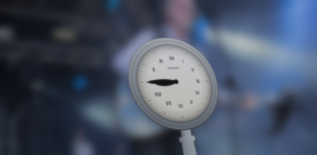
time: 8.45
